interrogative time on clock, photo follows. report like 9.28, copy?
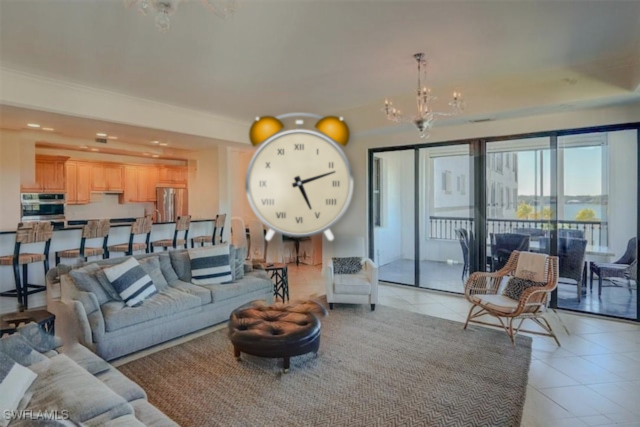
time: 5.12
